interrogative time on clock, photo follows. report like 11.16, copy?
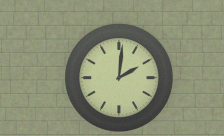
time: 2.01
